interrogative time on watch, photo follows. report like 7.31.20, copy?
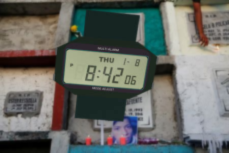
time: 8.42.06
